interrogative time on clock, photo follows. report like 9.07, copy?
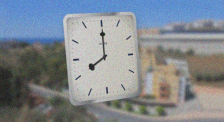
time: 8.00
